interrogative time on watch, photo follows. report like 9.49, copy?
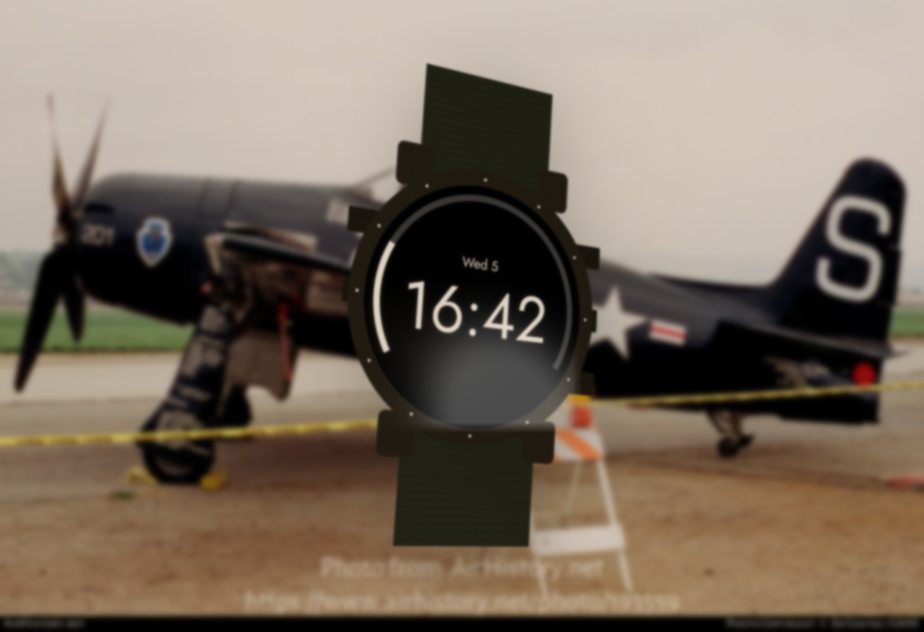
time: 16.42
